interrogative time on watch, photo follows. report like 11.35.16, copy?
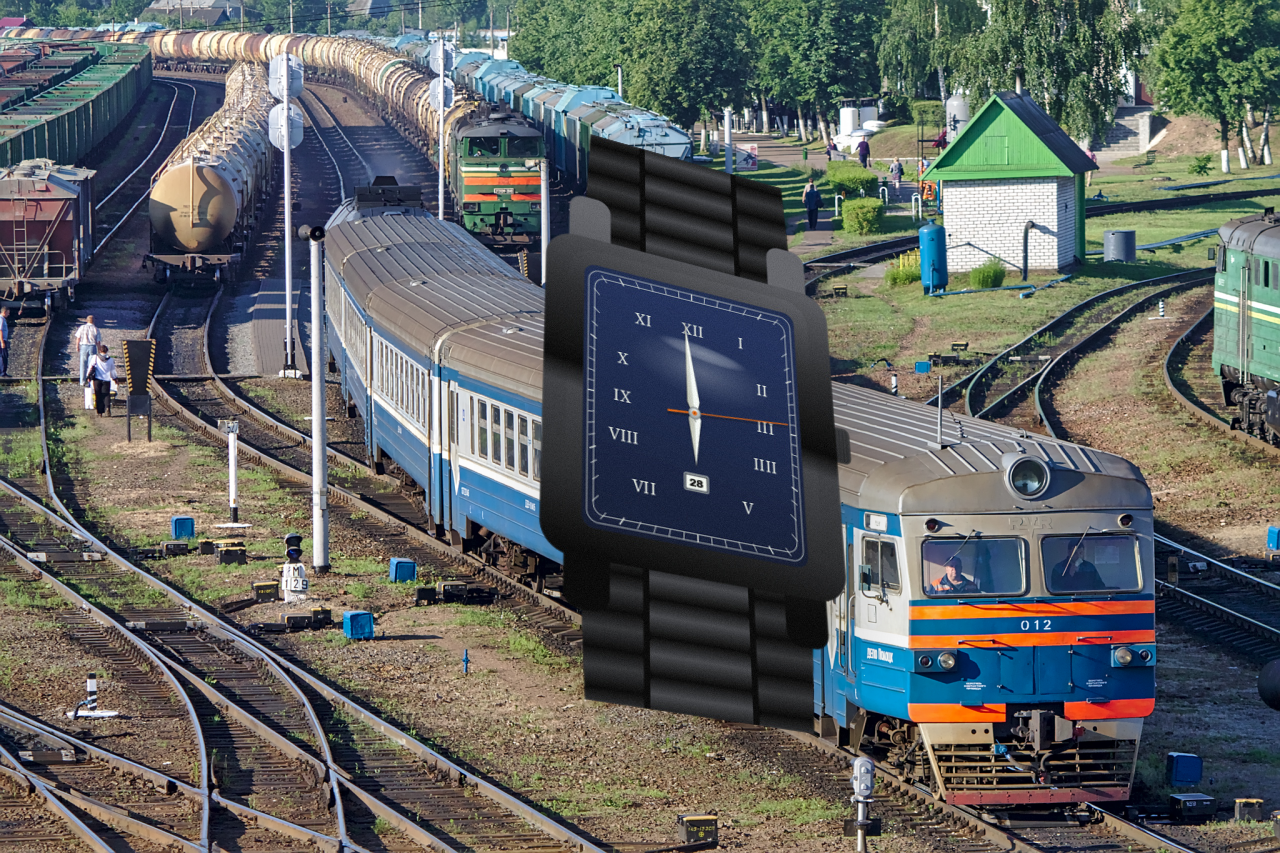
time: 5.59.14
